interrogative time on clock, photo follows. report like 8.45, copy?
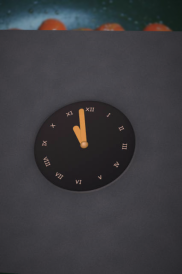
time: 10.58
